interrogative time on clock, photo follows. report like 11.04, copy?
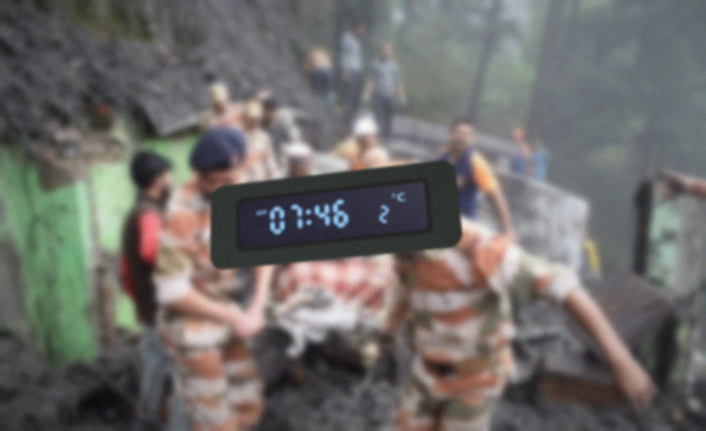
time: 7.46
